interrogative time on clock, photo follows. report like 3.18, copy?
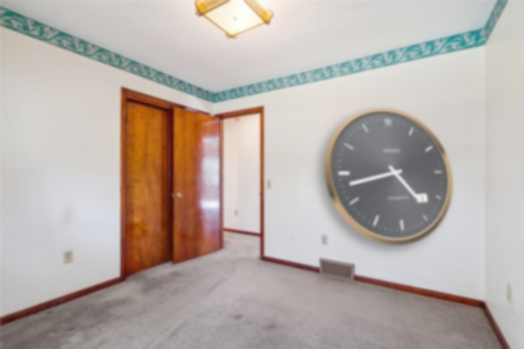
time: 4.43
